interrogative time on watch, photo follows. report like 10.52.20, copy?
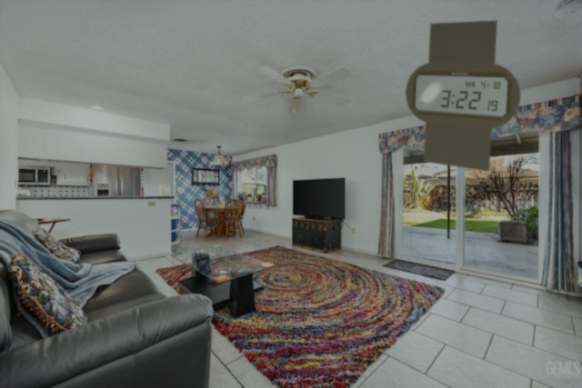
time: 3.22.19
